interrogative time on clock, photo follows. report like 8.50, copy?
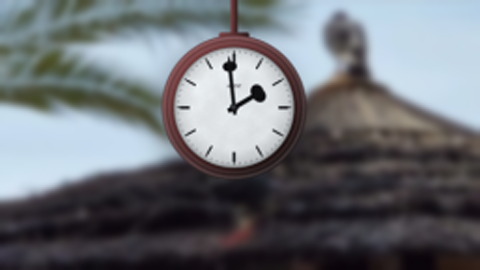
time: 1.59
